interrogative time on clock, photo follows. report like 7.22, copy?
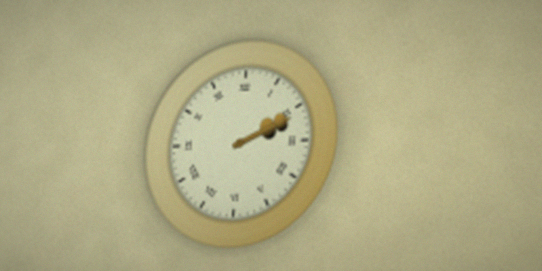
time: 2.11
